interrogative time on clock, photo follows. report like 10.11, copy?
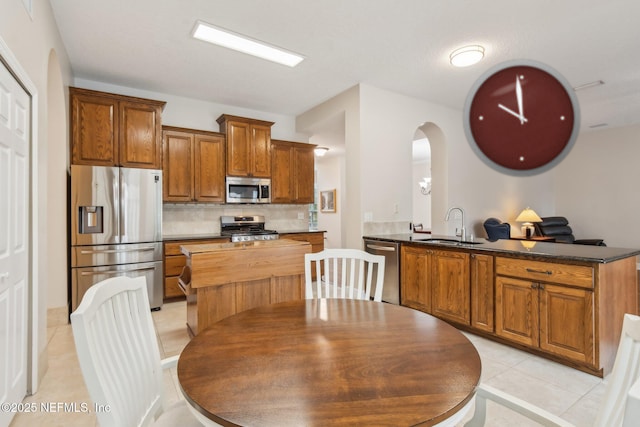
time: 9.59
